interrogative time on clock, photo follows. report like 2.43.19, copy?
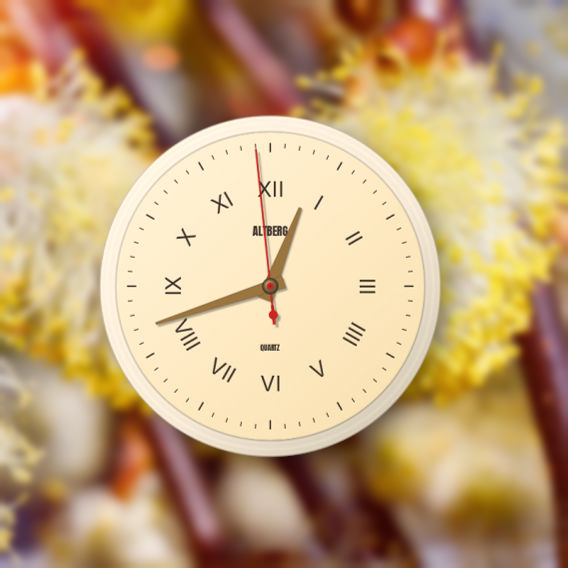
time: 12.41.59
